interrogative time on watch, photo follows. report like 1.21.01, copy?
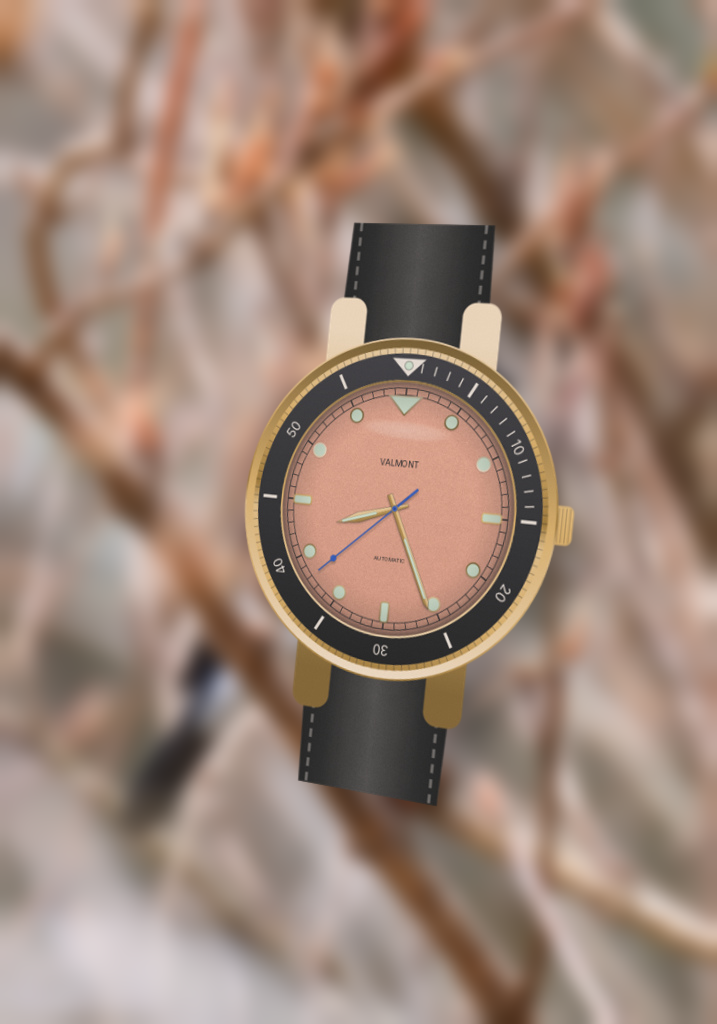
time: 8.25.38
